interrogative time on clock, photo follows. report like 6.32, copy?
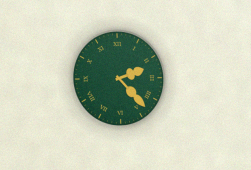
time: 2.23
